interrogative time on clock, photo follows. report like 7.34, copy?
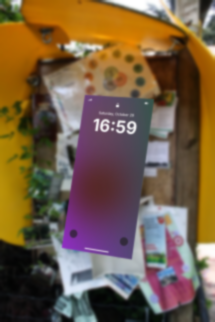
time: 16.59
